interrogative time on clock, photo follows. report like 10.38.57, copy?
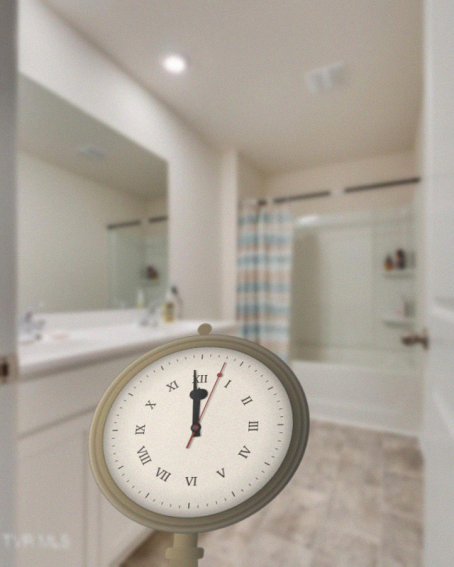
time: 11.59.03
